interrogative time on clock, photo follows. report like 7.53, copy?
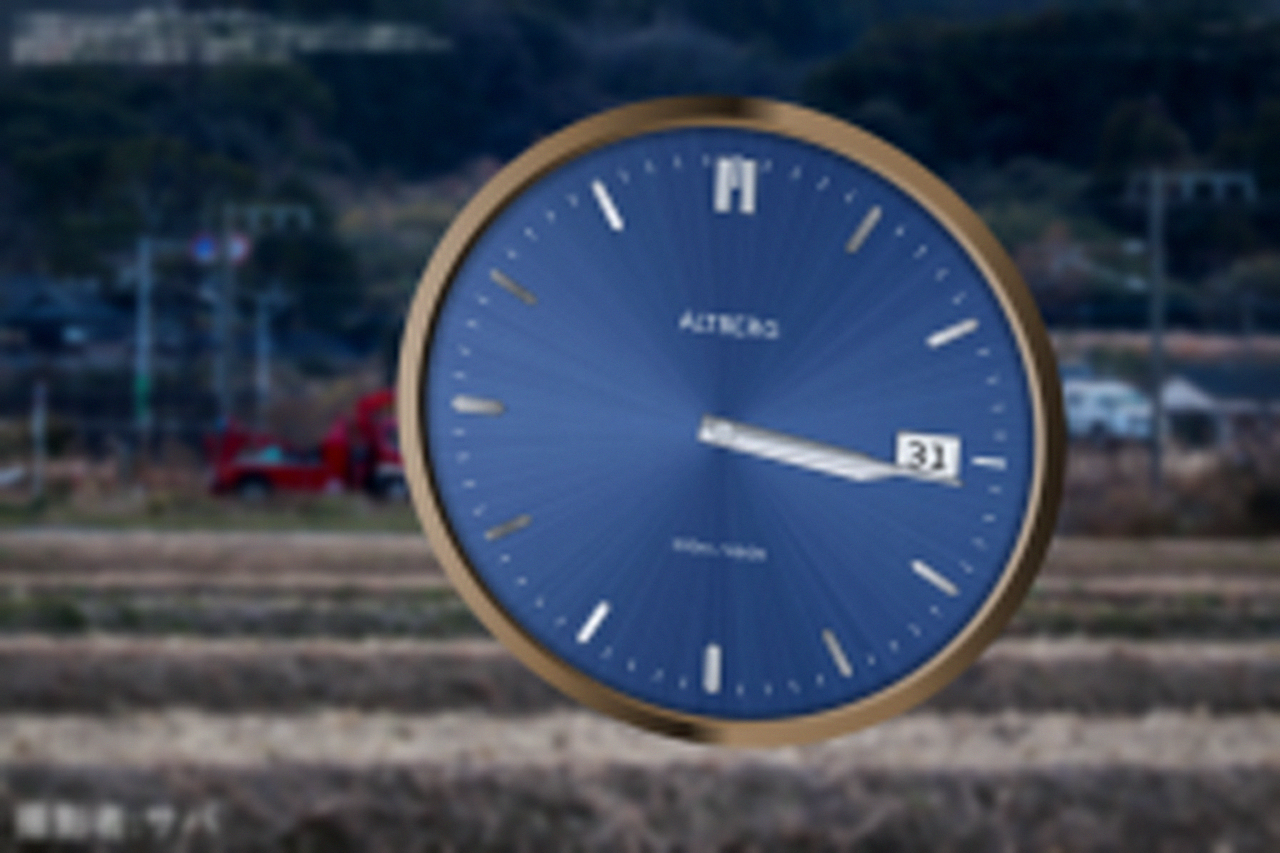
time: 3.16
